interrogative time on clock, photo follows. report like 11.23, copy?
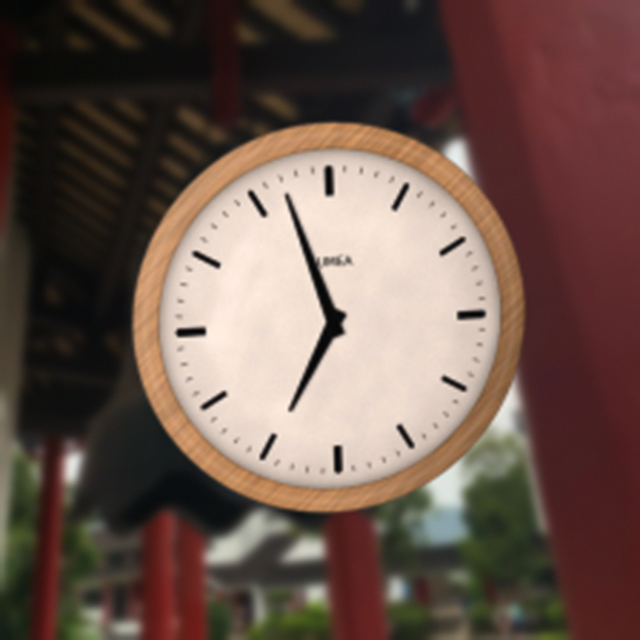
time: 6.57
